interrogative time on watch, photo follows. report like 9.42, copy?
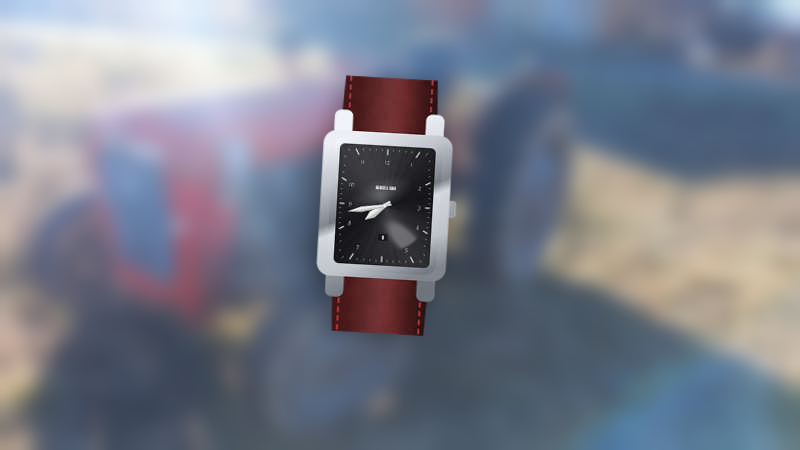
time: 7.43
